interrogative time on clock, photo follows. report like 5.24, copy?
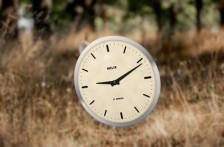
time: 9.11
